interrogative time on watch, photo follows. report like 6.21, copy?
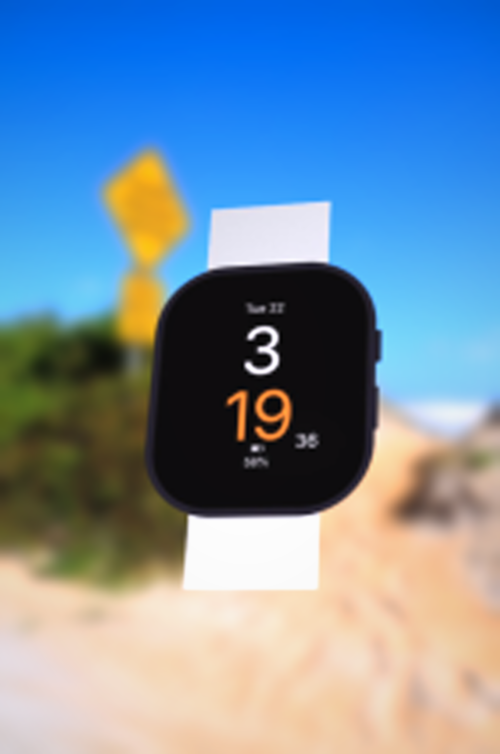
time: 3.19
